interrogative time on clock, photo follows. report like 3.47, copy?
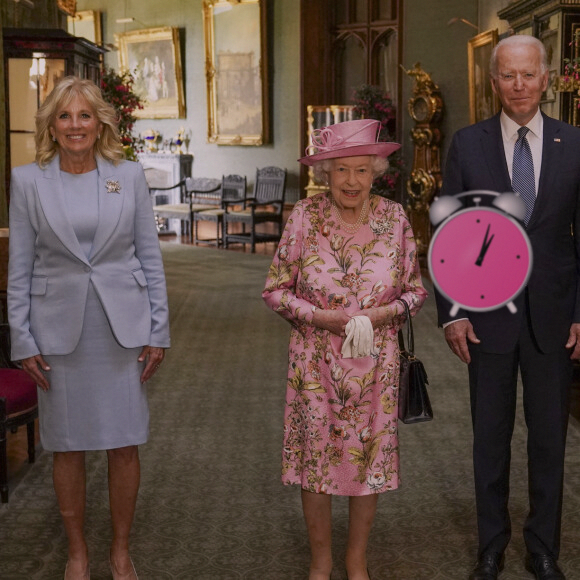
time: 1.03
